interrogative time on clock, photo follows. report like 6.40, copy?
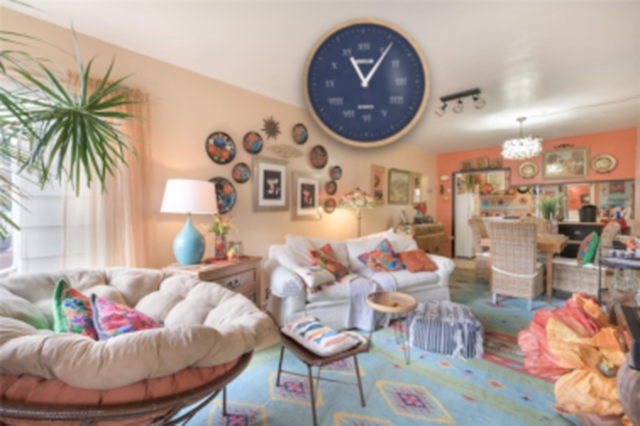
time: 11.06
